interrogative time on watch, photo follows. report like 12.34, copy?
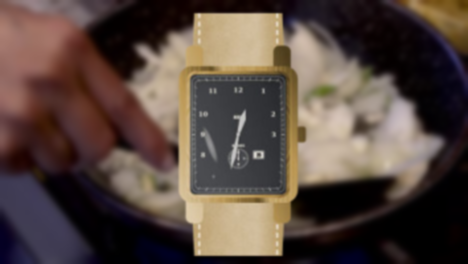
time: 12.32
